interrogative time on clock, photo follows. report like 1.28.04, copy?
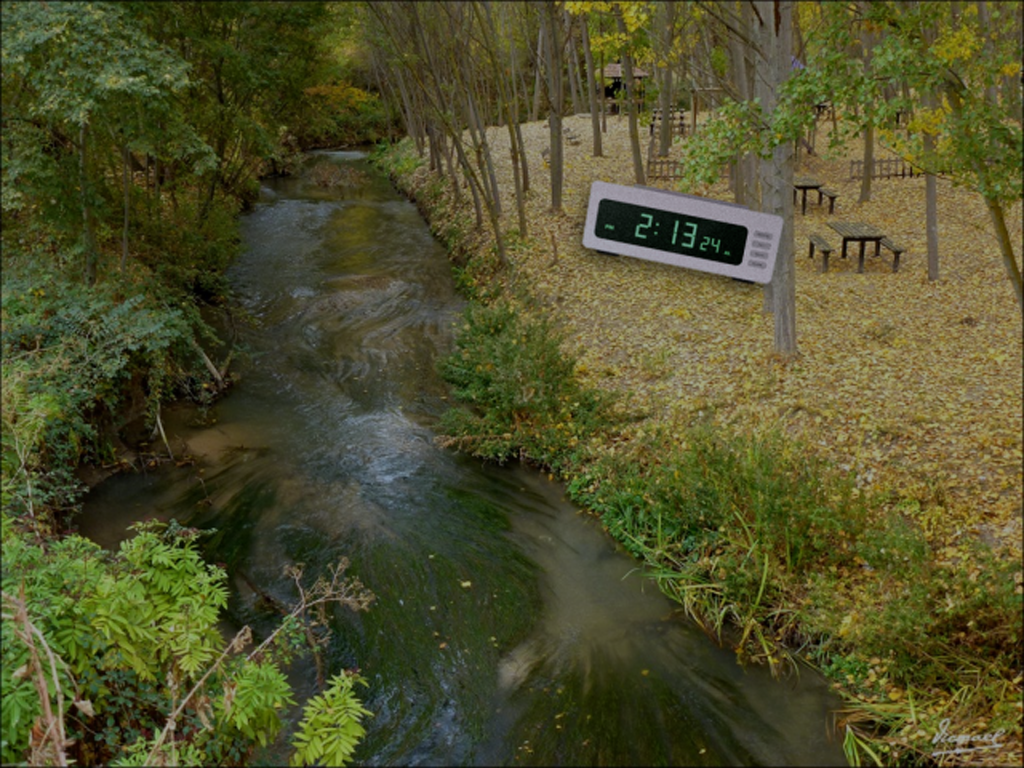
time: 2.13.24
